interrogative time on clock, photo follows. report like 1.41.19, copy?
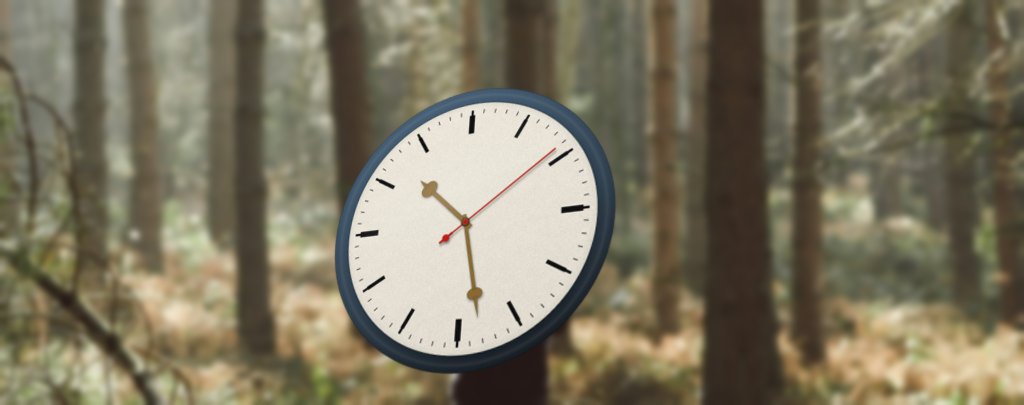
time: 10.28.09
